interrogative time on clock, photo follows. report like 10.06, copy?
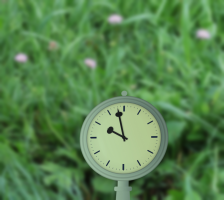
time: 9.58
